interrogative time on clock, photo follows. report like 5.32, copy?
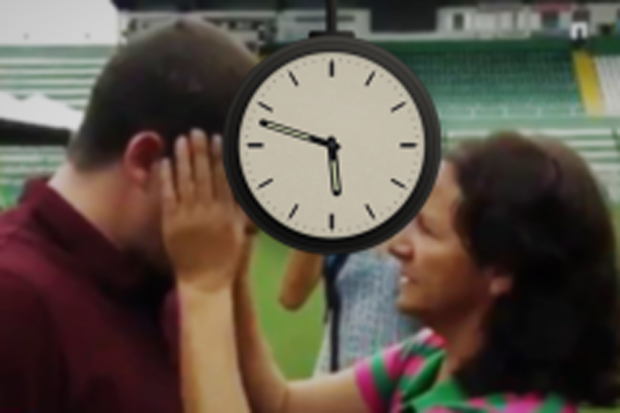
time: 5.48
